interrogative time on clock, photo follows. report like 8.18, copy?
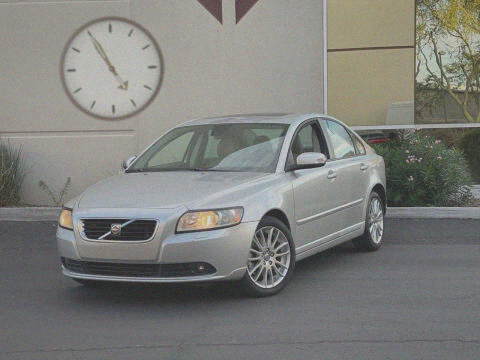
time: 4.55
